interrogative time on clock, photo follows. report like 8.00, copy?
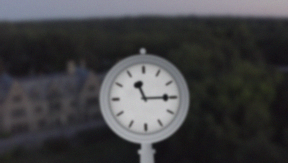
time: 11.15
